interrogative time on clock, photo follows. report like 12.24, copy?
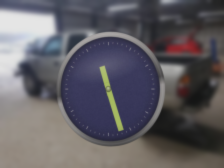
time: 11.27
